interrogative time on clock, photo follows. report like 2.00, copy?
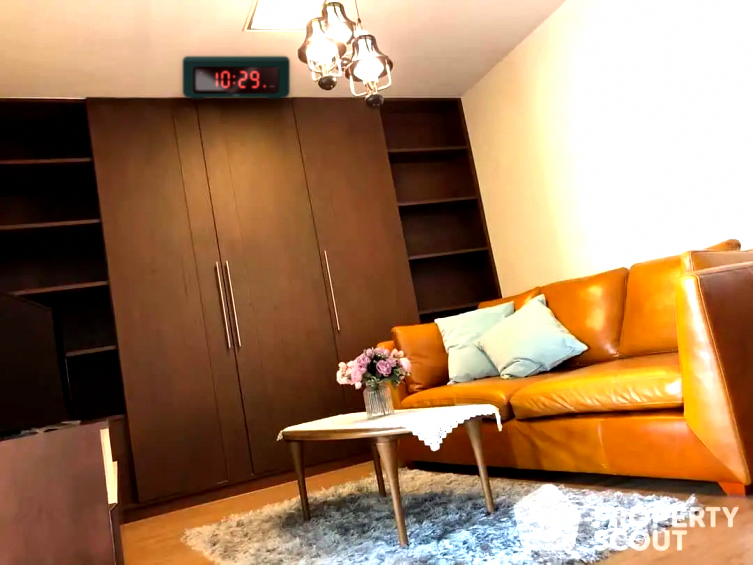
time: 10.29
